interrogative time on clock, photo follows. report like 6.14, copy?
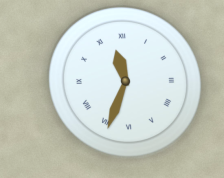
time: 11.34
